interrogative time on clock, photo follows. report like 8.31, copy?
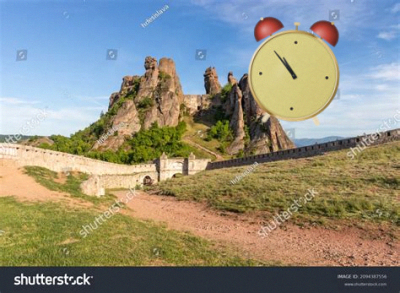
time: 10.53
